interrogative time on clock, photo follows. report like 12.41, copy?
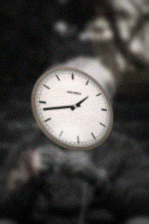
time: 1.43
